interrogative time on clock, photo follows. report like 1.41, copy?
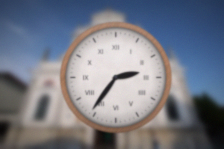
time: 2.36
